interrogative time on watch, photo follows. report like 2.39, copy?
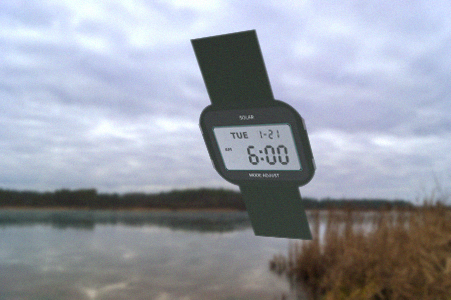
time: 6.00
